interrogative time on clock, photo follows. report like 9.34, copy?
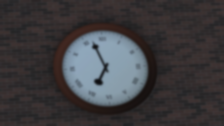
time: 6.57
